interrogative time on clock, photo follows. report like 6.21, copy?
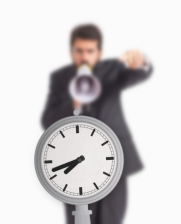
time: 7.42
